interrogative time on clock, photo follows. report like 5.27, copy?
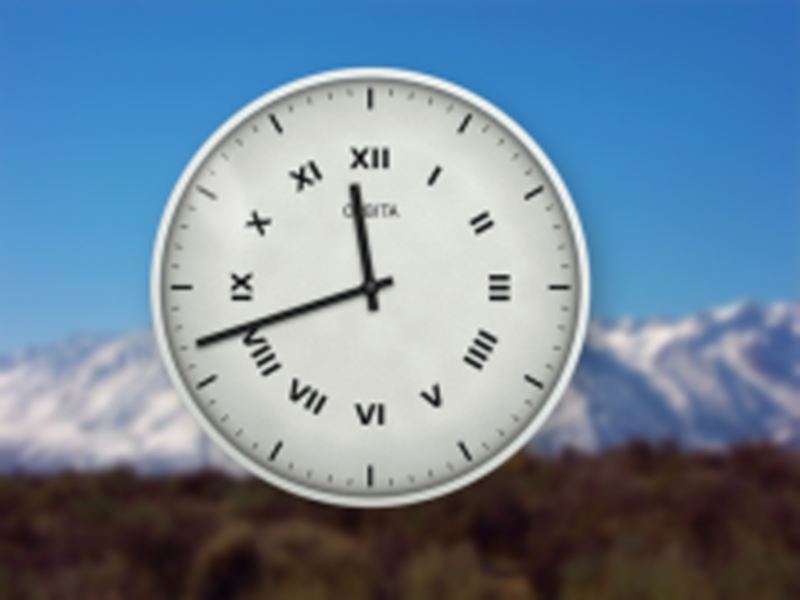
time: 11.42
